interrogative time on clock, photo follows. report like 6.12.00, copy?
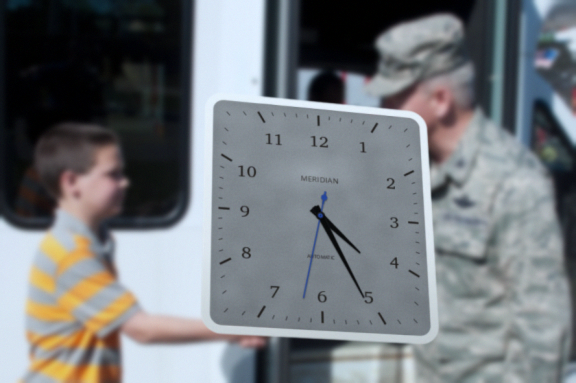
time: 4.25.32
